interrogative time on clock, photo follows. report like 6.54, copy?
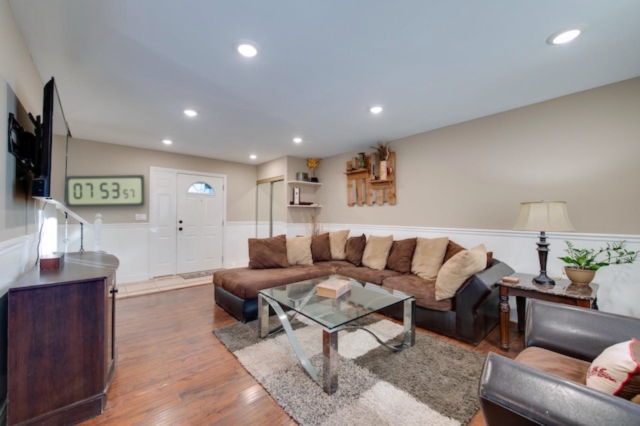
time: 7.53
